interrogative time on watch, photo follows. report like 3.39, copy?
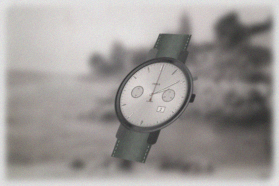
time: 2.09
